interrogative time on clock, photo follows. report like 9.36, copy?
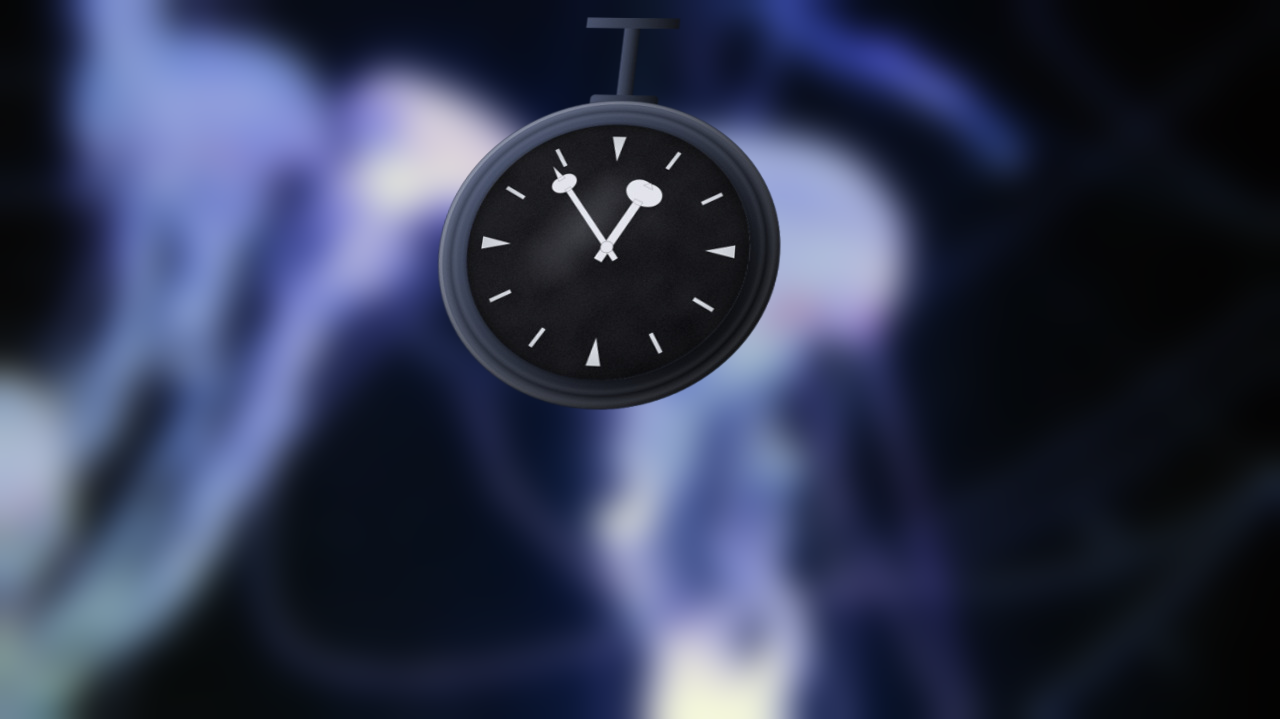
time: 12.54
